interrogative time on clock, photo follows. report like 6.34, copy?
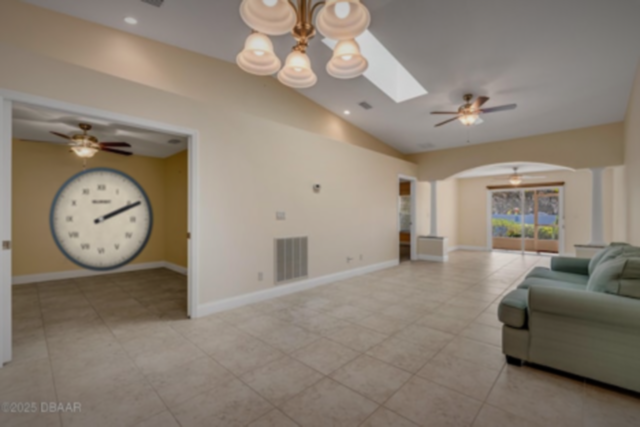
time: 2.11
